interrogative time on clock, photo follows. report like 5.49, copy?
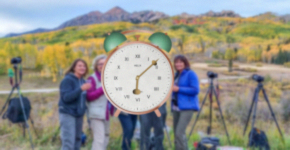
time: 6.08
